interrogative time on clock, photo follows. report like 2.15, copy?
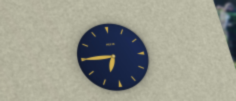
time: 6.45
